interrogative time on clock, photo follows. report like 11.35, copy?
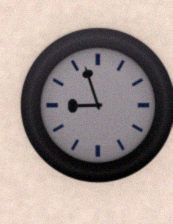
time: 8.57
